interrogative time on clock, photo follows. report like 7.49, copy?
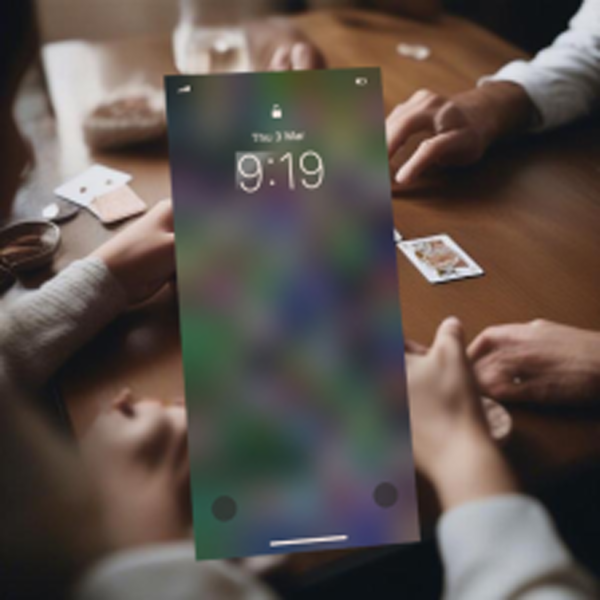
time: 9.19
